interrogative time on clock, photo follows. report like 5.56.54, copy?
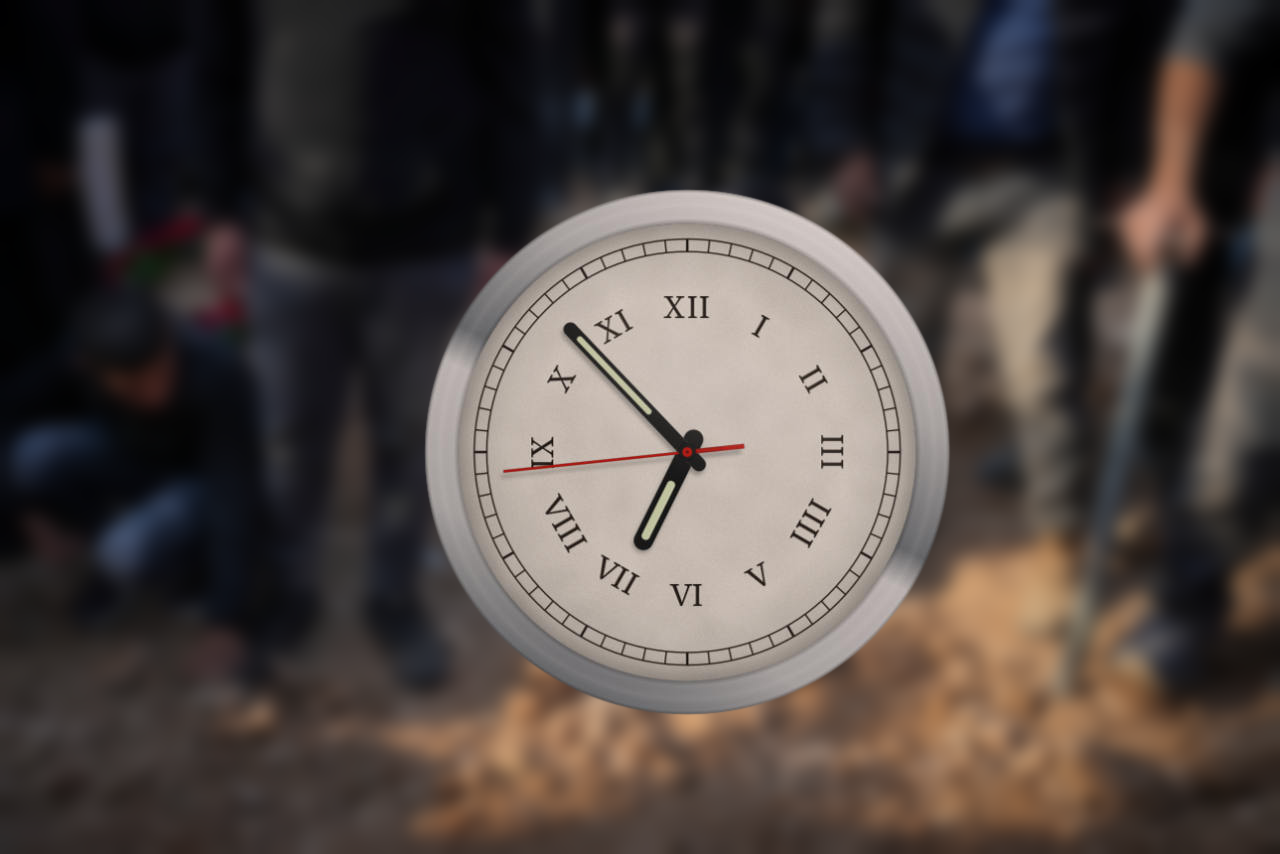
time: 6.52.44
